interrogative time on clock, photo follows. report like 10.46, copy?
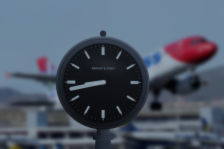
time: 8.43
